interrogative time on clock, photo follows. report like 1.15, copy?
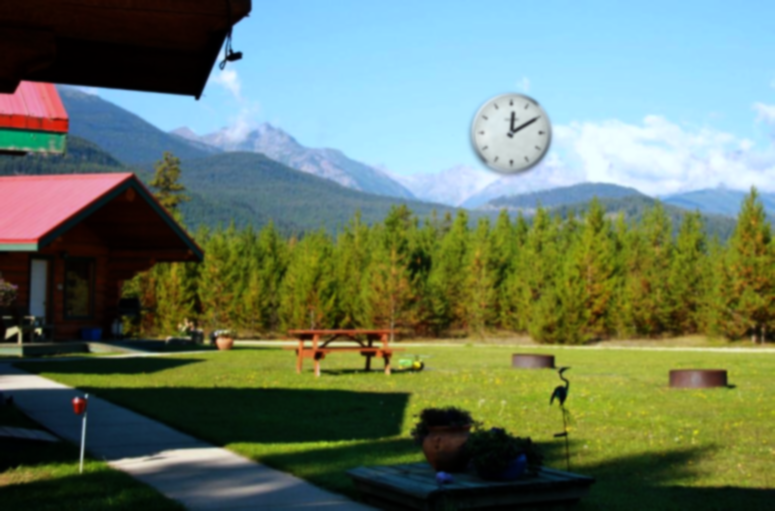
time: 12.10
